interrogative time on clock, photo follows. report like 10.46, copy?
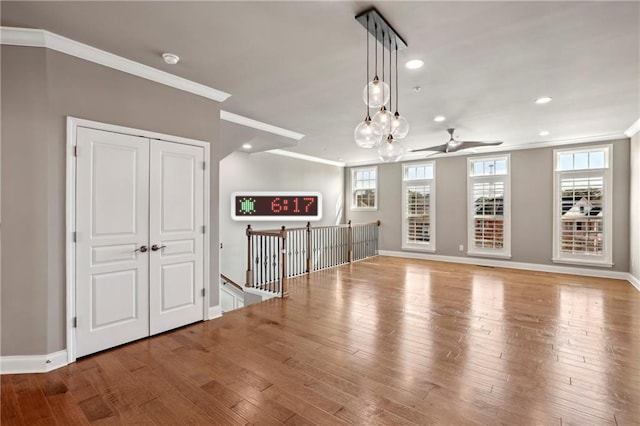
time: 6.17
